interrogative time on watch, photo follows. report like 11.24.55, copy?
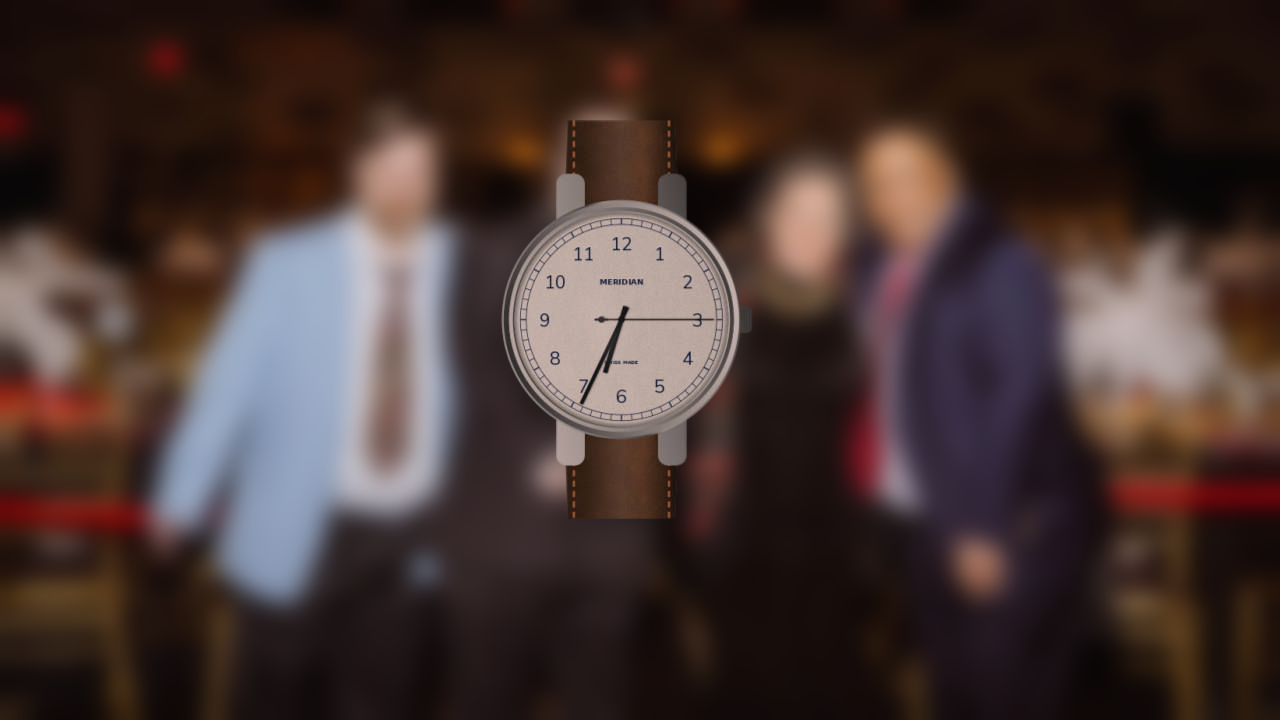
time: 6.34.15
